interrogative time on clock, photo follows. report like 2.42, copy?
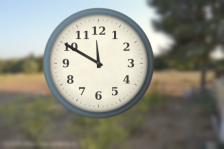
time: 11.50
